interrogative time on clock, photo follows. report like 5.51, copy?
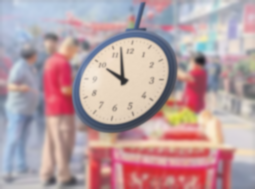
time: 9.57
